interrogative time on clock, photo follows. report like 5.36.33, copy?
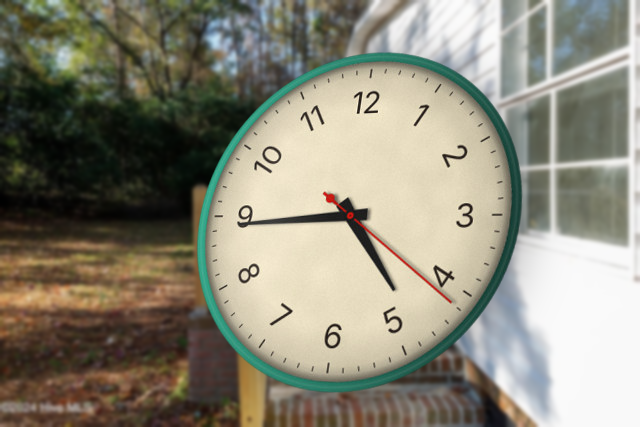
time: 4.44.21
